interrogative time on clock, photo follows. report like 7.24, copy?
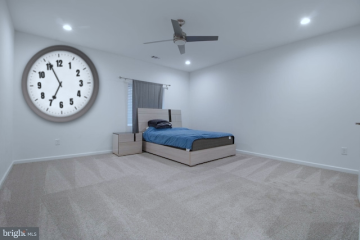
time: 6.56
